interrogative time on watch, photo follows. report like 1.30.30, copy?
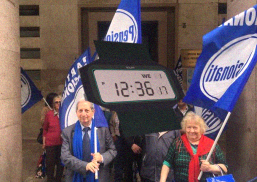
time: 12.36.17
